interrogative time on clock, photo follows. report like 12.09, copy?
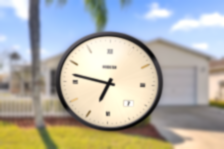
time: 6.47
